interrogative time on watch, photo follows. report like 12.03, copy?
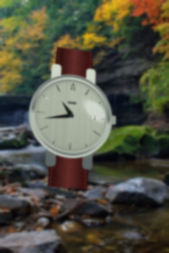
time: 10.43
